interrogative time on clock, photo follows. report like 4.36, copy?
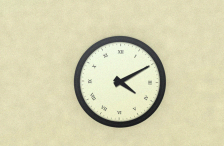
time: 4.10
